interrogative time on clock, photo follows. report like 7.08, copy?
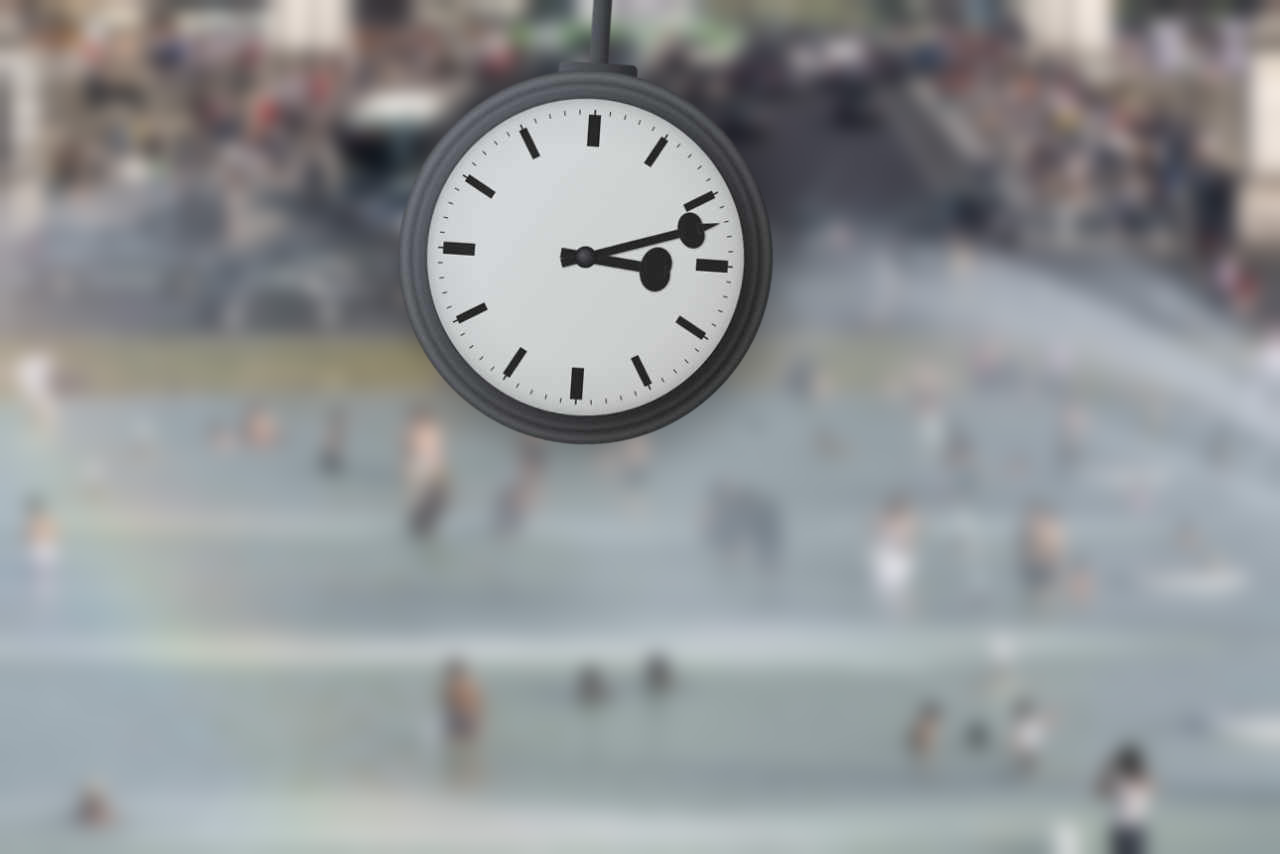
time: 3.12
